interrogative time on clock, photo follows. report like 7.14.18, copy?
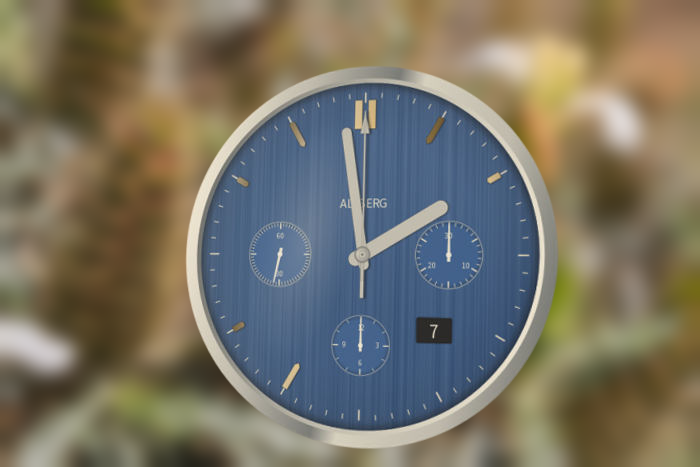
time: 1.58.32
